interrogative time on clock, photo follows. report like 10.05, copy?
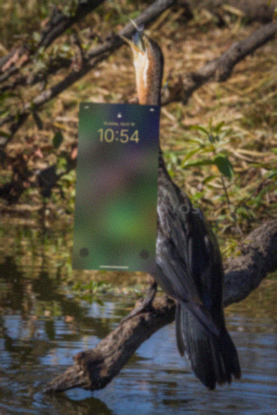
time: 10.54
